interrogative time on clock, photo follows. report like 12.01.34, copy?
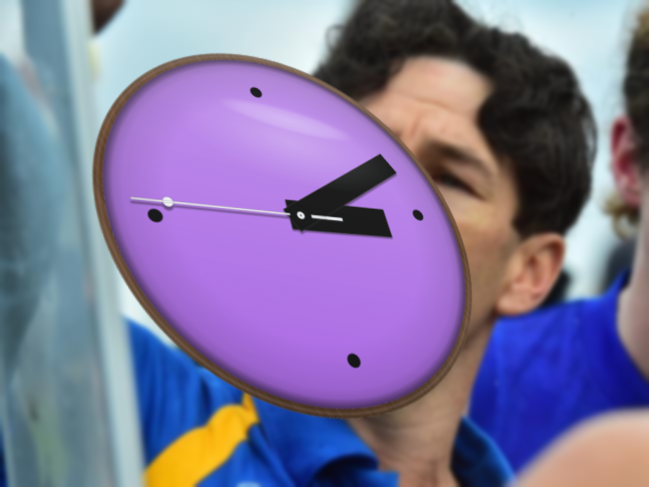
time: 3.10.46
